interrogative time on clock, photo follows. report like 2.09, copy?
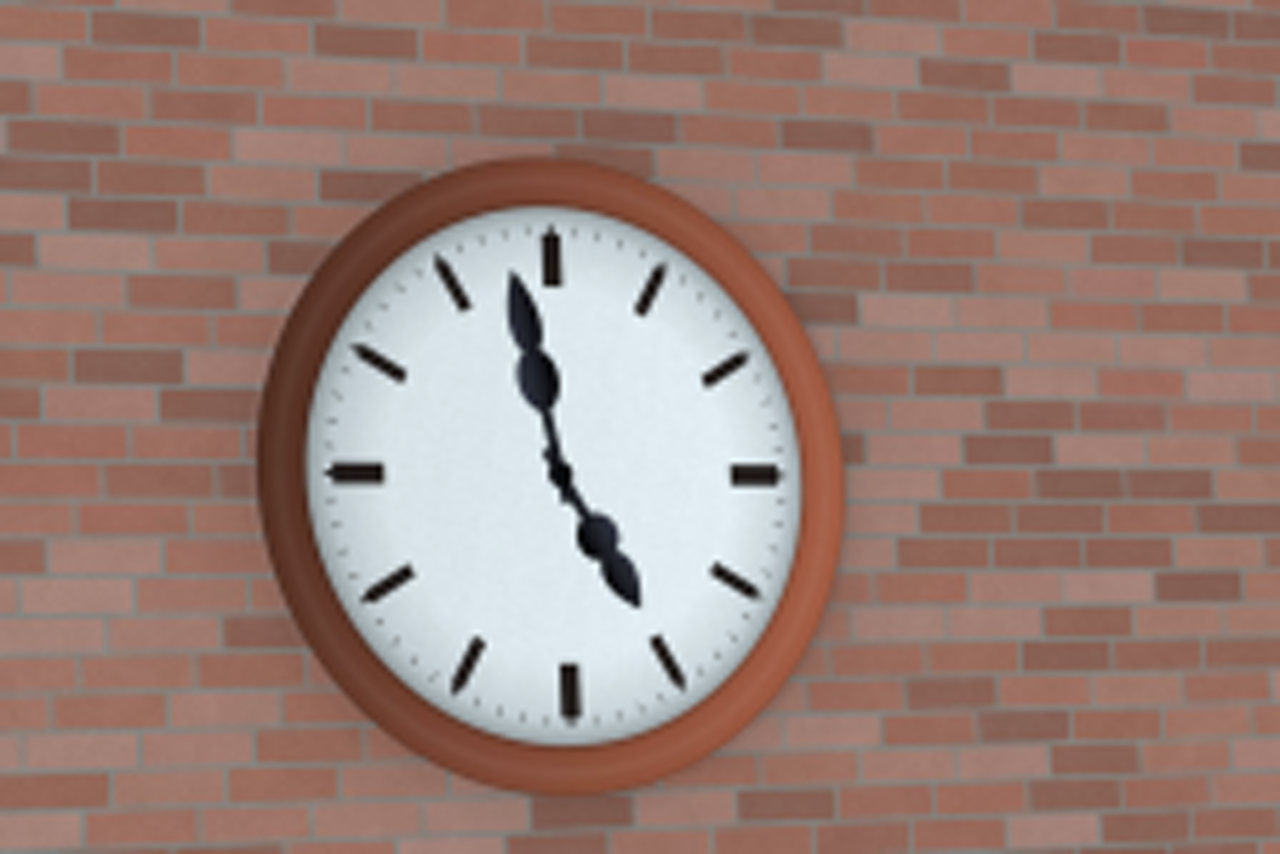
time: 4.58
